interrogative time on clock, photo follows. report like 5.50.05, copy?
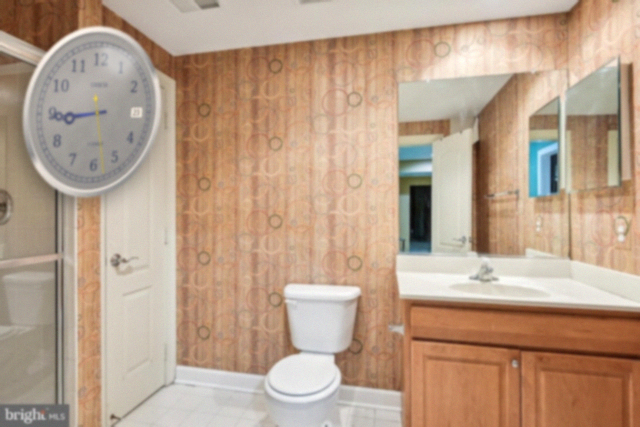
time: 8.44.28
